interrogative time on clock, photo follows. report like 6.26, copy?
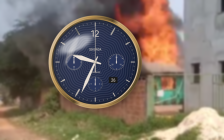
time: 9.34
